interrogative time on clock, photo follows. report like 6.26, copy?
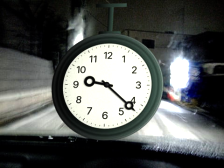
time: 9.22
